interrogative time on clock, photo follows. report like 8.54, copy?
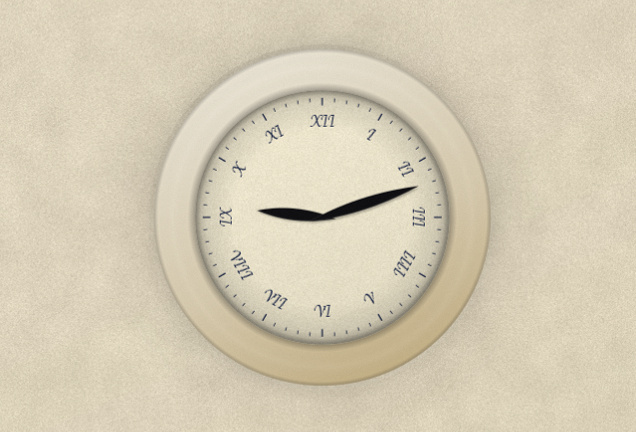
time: 9.12
